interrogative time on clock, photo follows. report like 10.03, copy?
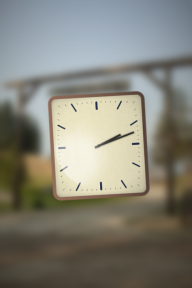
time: 2.12
